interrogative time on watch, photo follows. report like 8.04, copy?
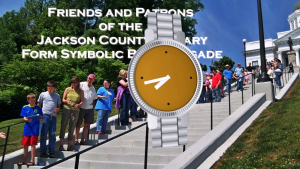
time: 7.43
